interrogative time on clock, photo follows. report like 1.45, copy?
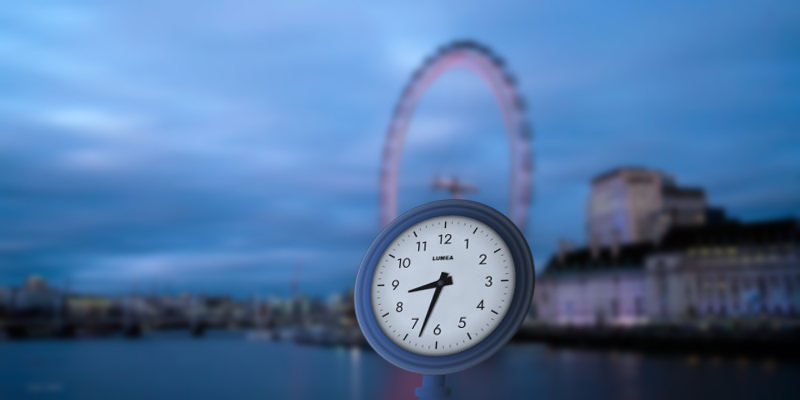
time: 8.33
